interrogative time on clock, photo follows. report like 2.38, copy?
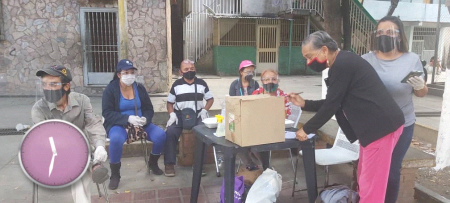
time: 11.32
